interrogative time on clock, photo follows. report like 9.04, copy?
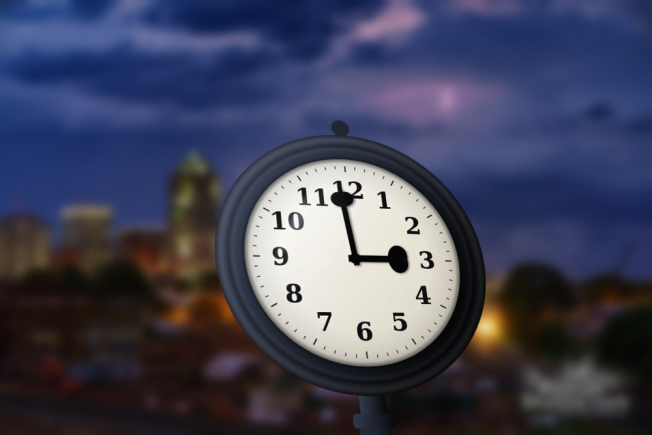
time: 2.59
